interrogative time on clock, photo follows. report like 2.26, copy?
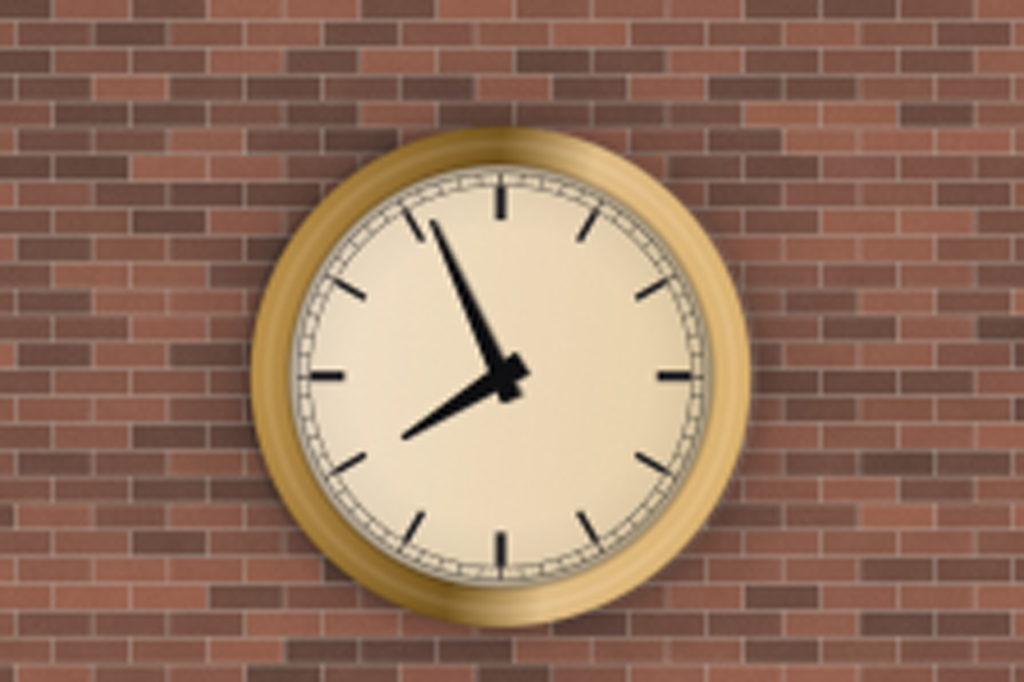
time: 7.56
